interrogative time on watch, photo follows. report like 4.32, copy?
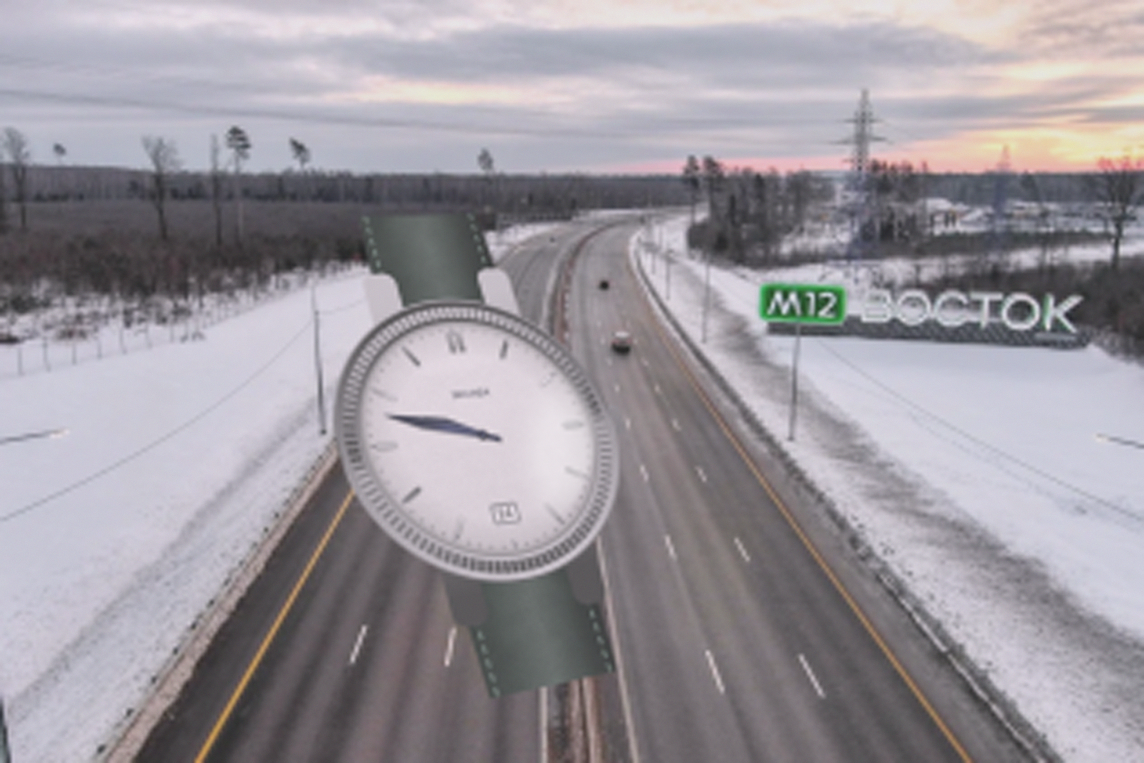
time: 9.48
